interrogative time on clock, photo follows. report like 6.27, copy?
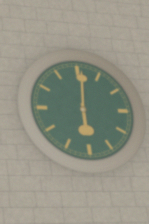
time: 6.01
